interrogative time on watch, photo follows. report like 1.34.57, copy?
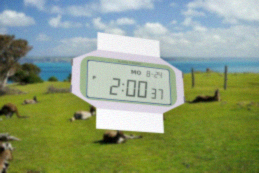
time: 2.00.37
